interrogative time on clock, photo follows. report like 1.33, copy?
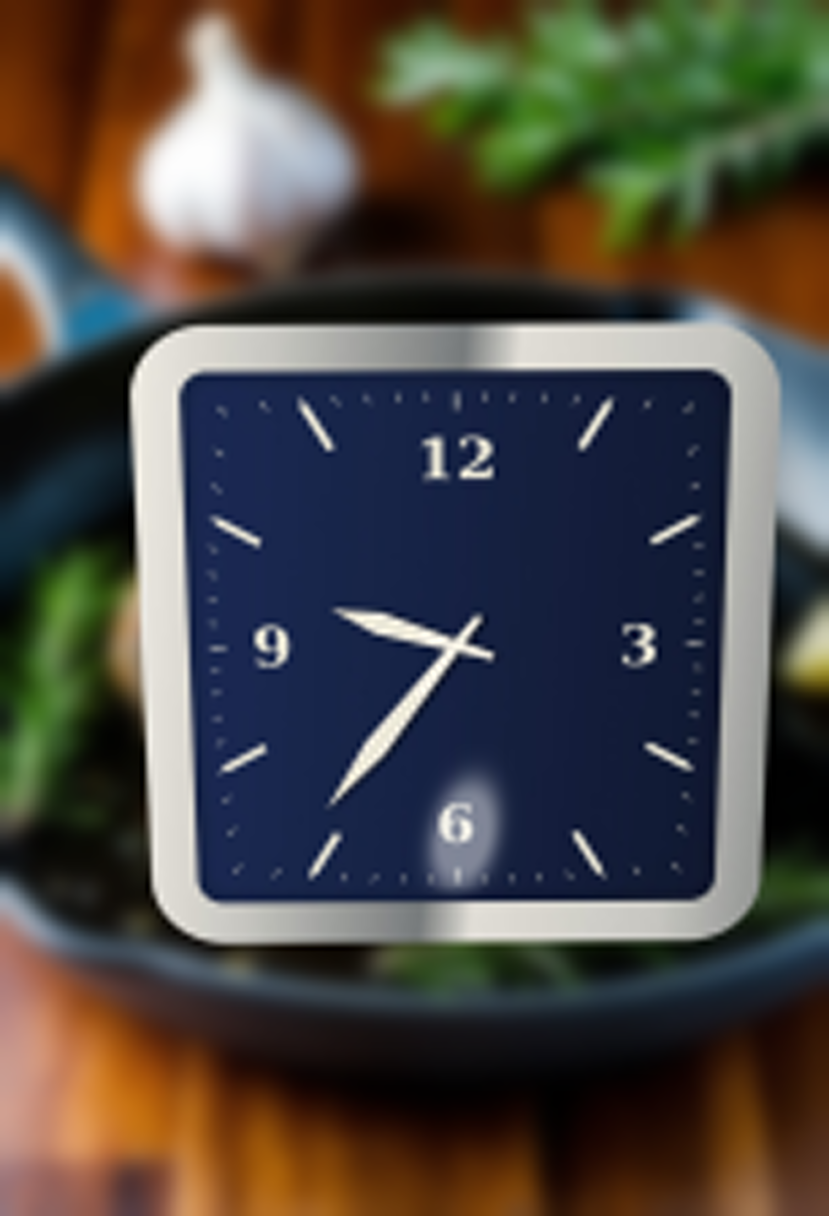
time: 9.36
